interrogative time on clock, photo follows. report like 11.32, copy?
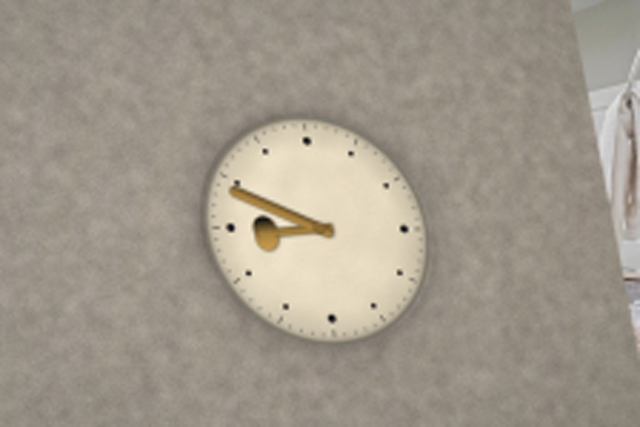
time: 8.49
